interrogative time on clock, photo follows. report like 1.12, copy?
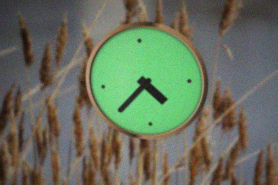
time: 4.38
